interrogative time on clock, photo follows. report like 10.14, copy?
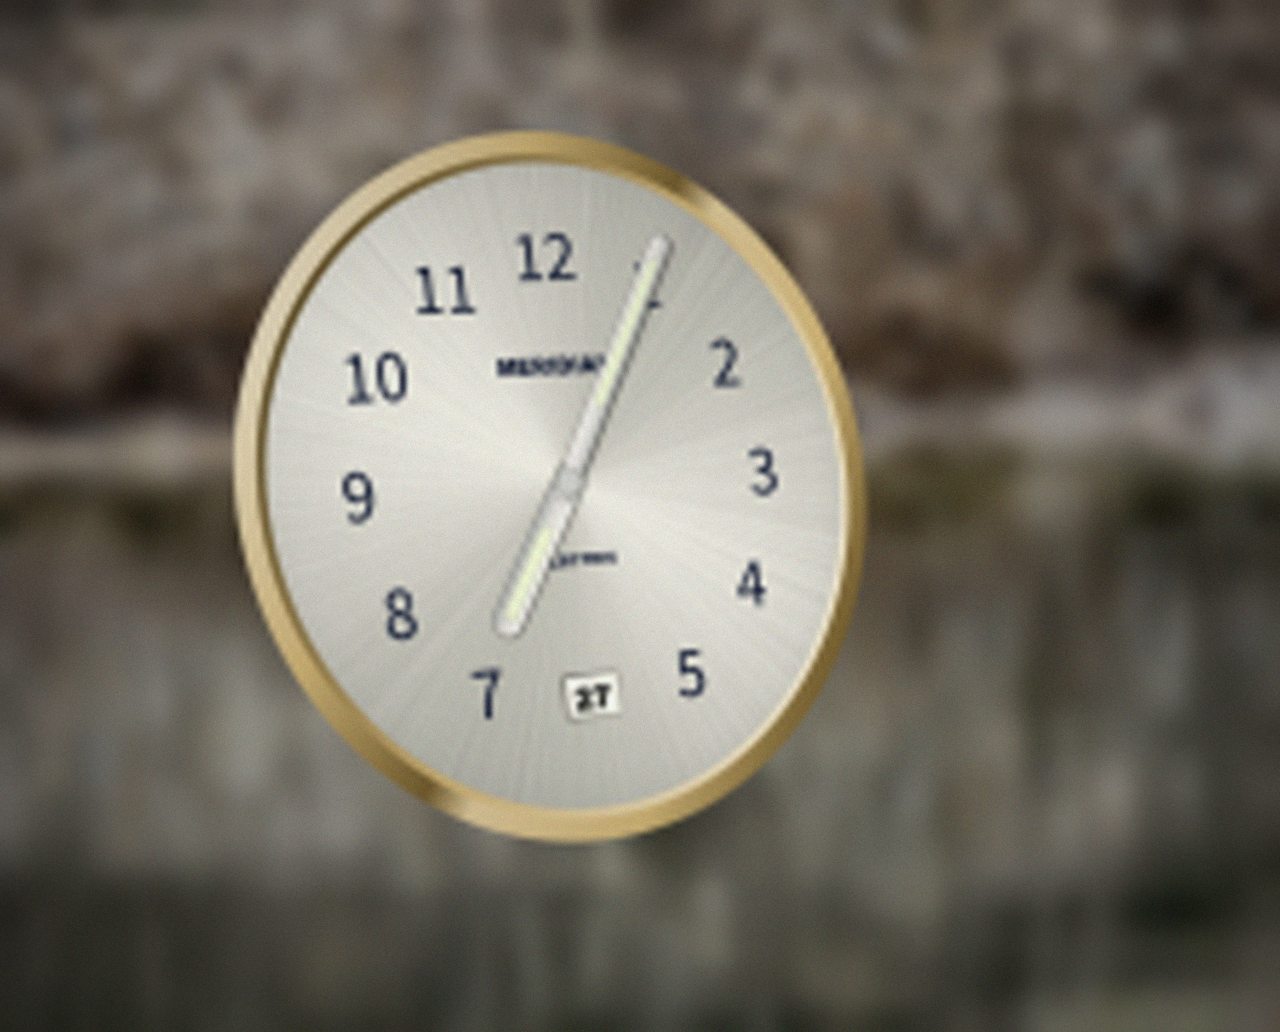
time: 7.05
